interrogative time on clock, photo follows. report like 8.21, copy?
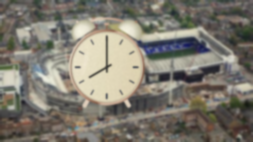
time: 8.00
